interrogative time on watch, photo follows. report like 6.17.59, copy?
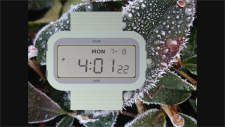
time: 4.01.22
